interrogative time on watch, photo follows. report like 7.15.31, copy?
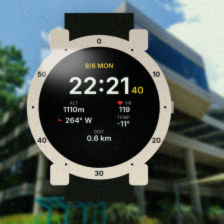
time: 22.21.40
